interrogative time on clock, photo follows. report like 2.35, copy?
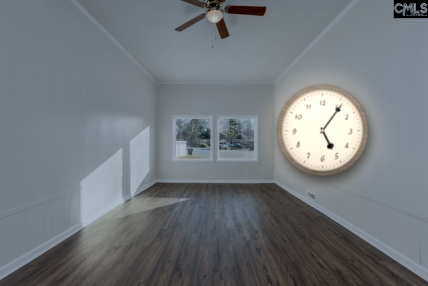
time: 5.06
